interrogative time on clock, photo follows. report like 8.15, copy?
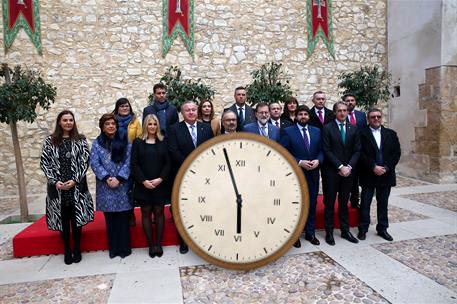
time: 5.57
